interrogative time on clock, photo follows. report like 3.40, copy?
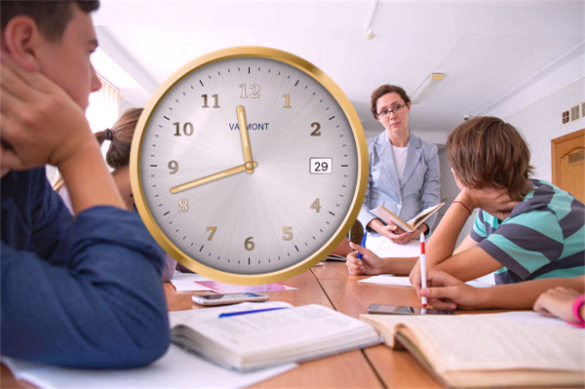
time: 11.42
